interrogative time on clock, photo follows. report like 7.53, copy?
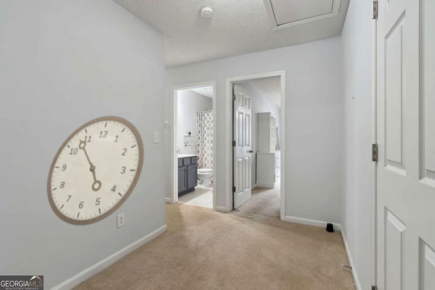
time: 4.53
